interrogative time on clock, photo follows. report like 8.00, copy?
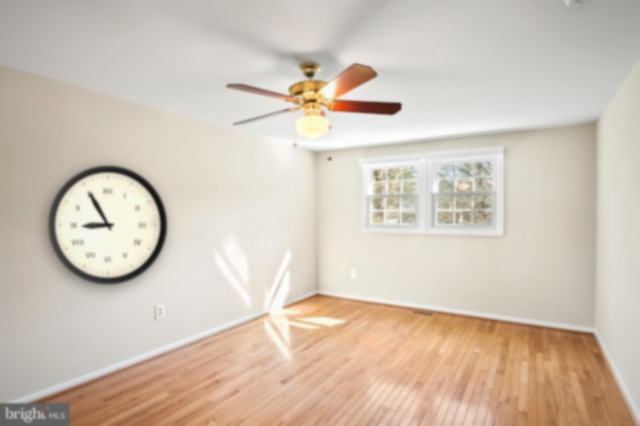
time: 8.55
